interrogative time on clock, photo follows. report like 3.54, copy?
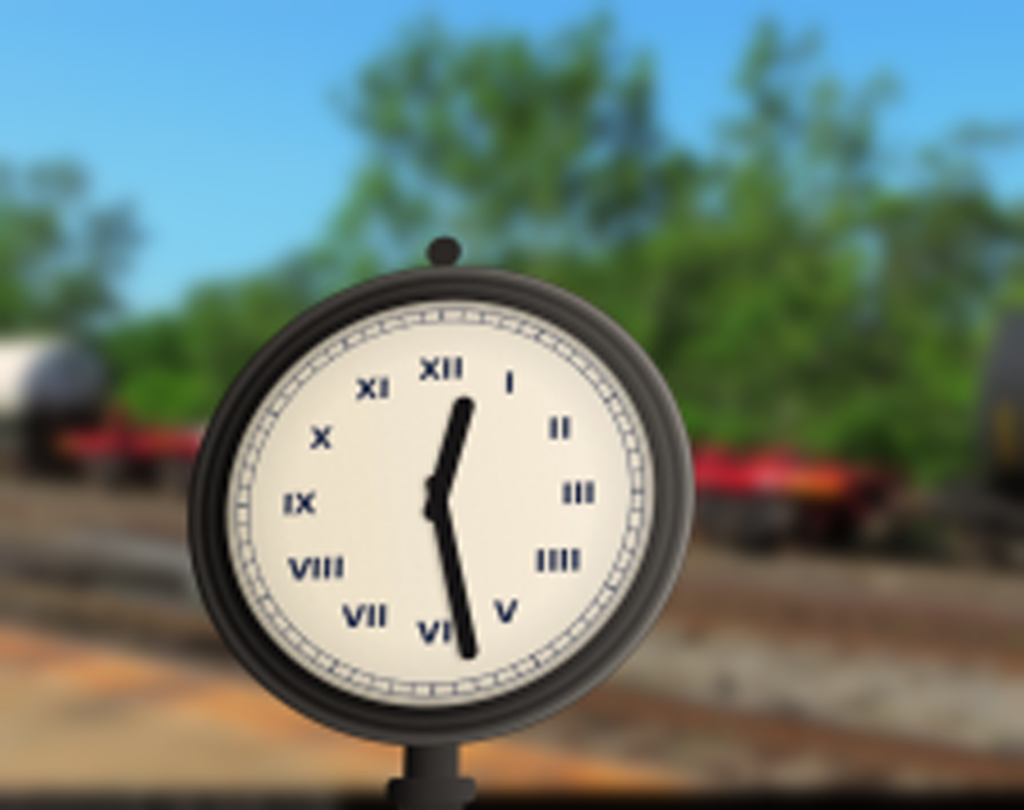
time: 12.28
